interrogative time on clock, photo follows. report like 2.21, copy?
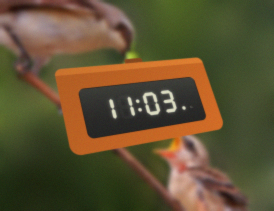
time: 11.03
